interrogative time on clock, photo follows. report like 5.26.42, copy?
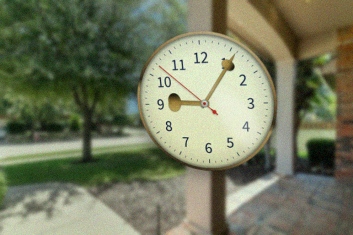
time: 9.05.52
